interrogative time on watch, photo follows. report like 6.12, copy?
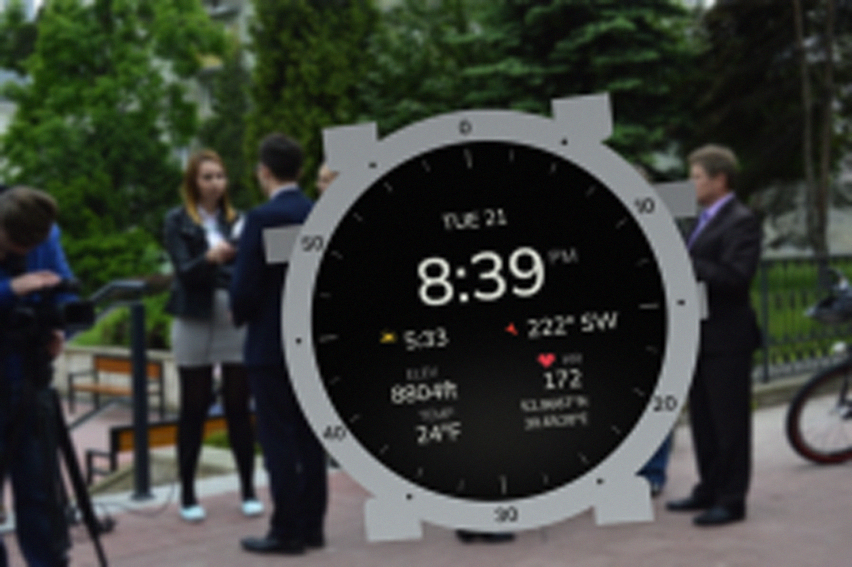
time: 8.39
